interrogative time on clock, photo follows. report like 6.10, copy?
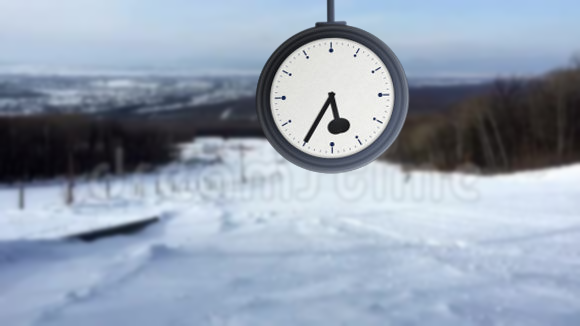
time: 5.35
